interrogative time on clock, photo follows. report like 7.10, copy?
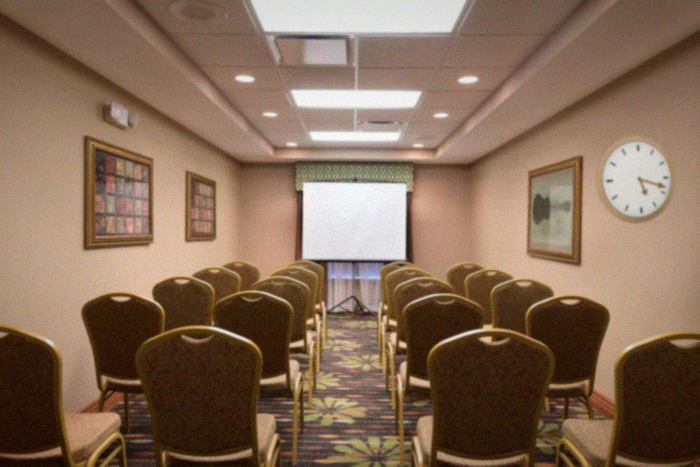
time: 5.18
